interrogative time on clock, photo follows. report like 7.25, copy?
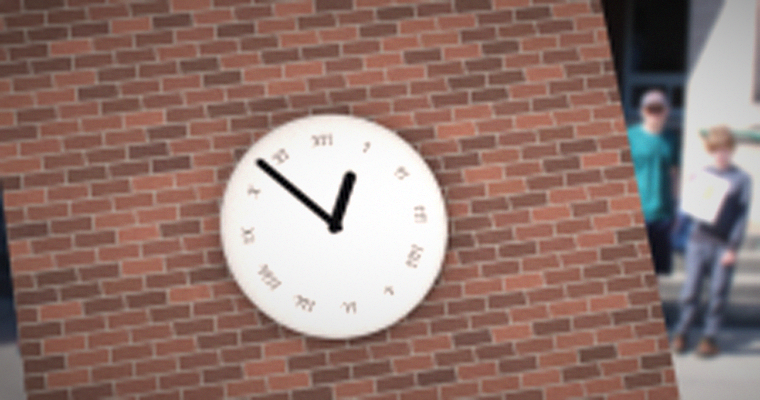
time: 12.53
